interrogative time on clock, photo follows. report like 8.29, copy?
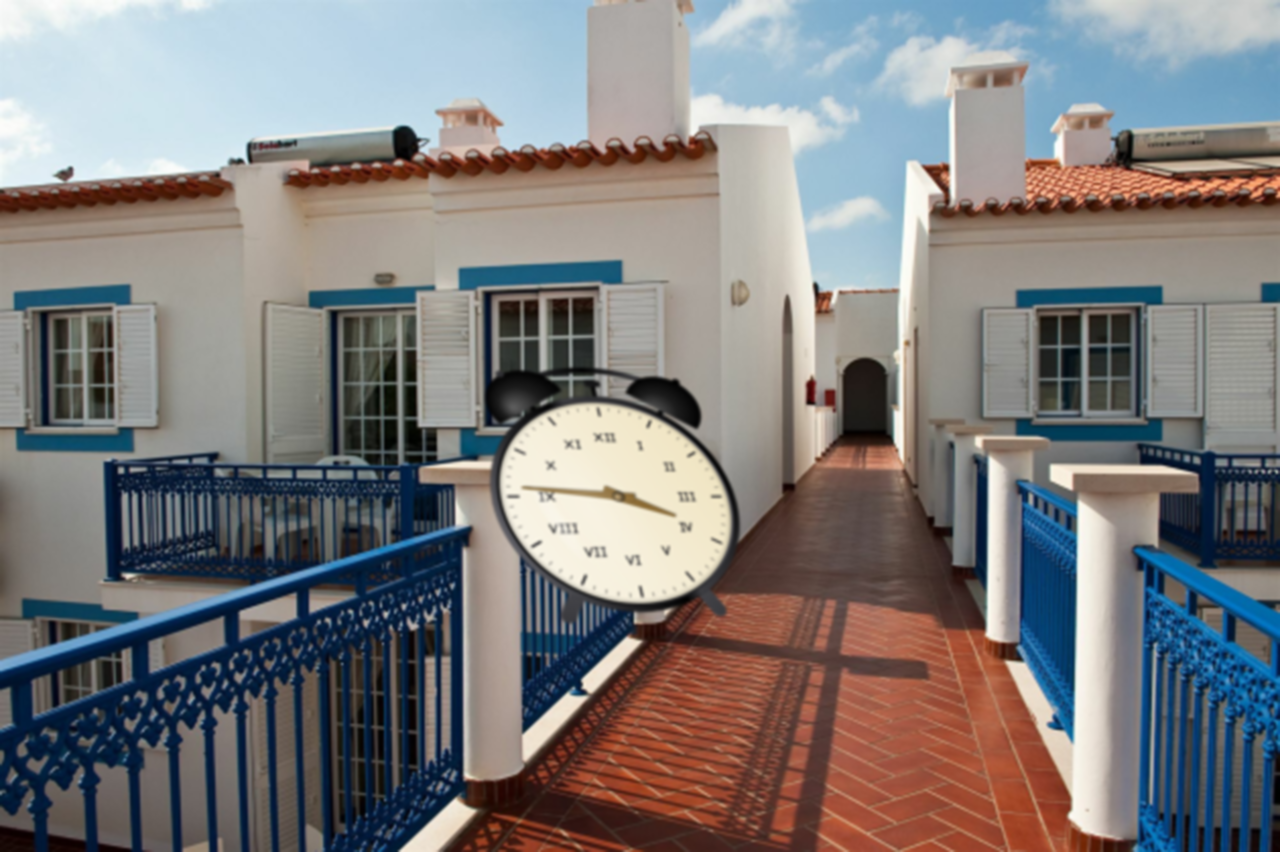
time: 3.46
